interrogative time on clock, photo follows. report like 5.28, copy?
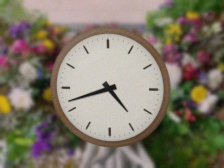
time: 4.42
